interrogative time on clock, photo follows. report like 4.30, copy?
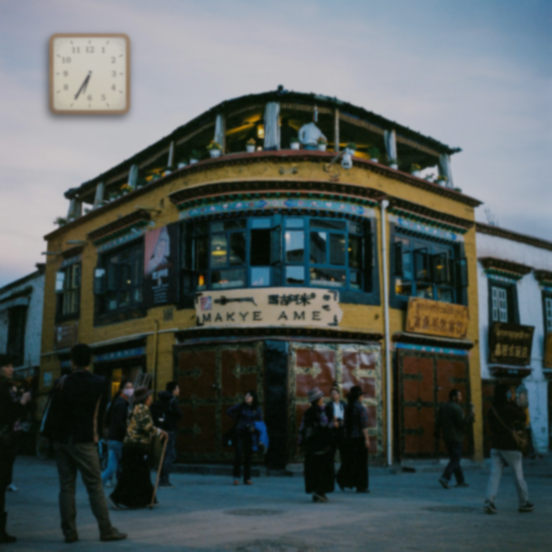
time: 6.35
